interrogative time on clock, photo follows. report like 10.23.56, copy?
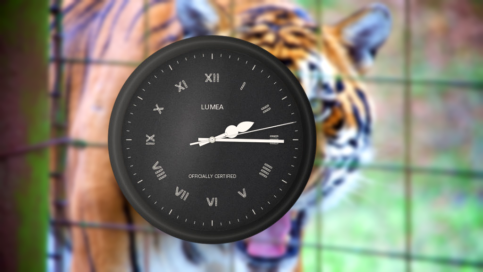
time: 2.15.13
